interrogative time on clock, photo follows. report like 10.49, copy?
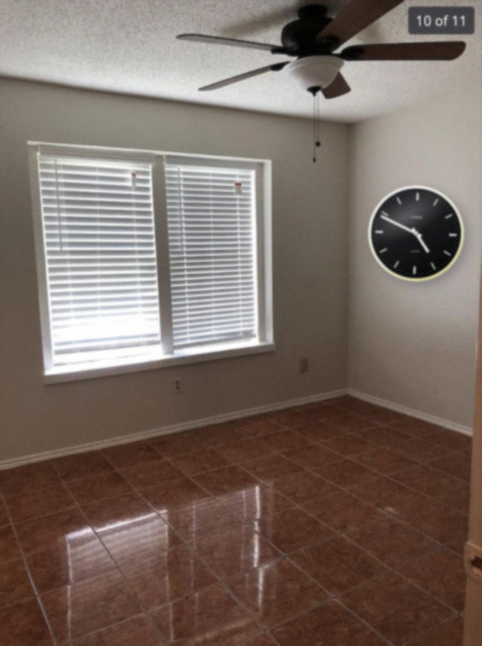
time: 4.49
